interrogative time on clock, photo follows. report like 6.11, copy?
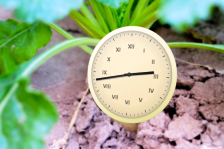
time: 2.43
